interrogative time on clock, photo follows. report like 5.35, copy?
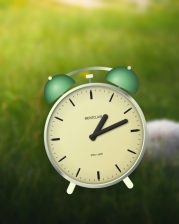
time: 1.12
